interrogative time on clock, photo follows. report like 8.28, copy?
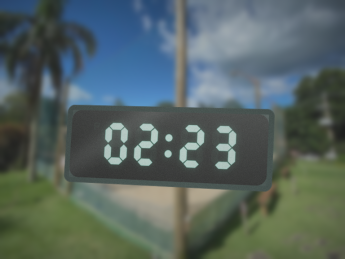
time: 2.23
